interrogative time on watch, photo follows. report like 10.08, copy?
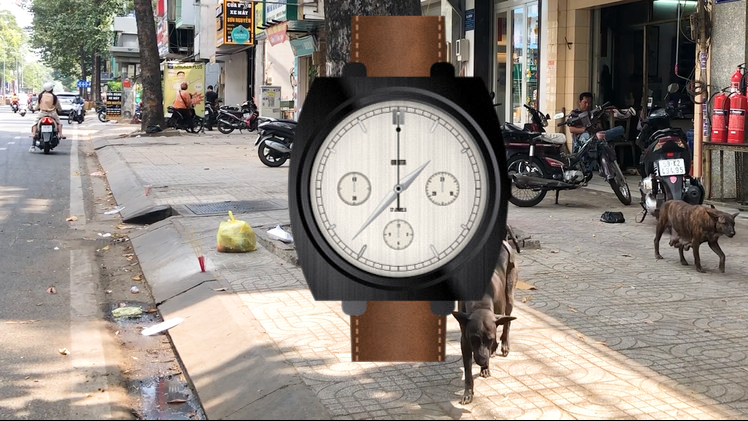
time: 1.37
